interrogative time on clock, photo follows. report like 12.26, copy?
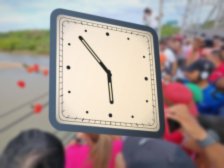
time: 5.53
